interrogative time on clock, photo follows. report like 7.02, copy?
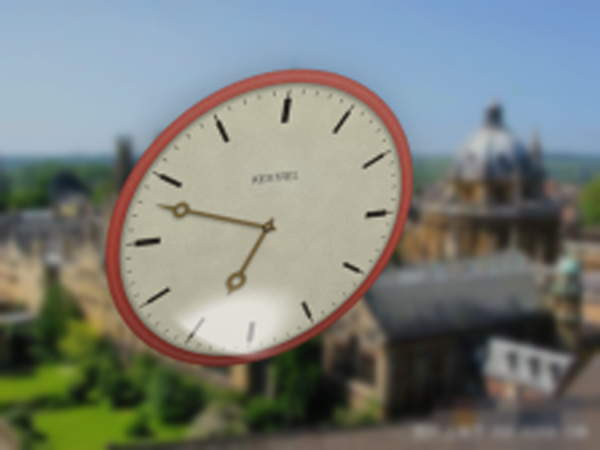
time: 6.48
